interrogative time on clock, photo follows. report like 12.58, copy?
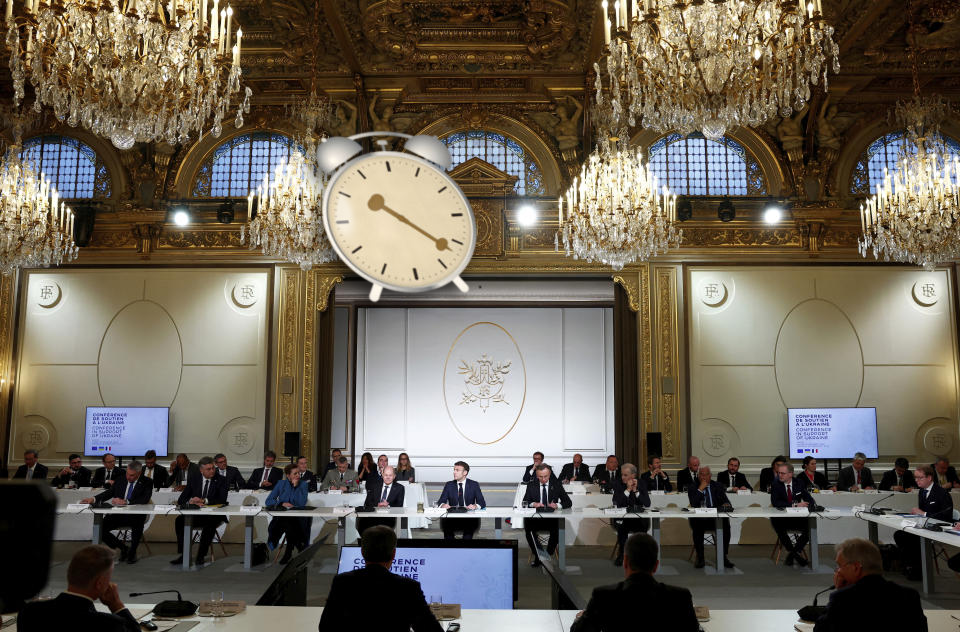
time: 10.22
